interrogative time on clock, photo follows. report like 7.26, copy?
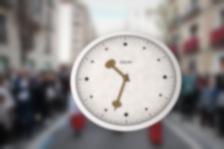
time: 10.33
